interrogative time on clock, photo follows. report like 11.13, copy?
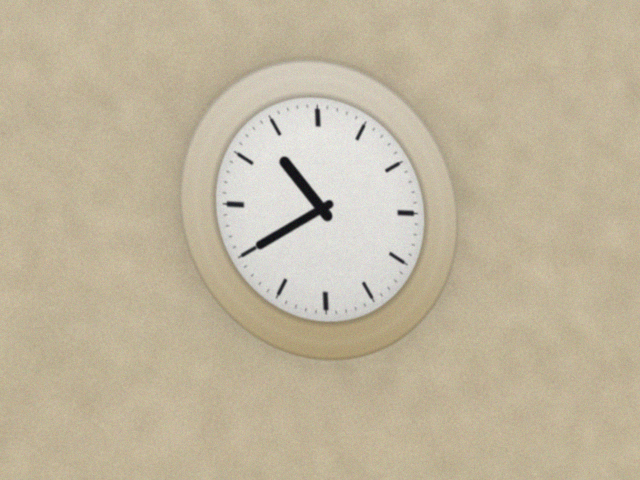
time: 10.40
